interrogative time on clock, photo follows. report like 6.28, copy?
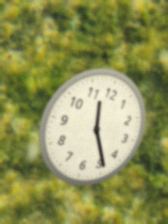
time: 11.24
